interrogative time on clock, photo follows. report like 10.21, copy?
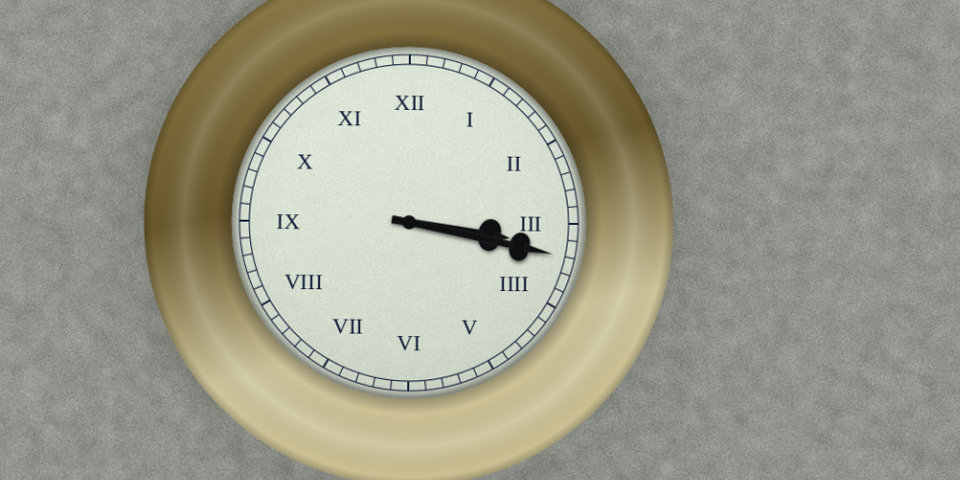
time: 3.17
